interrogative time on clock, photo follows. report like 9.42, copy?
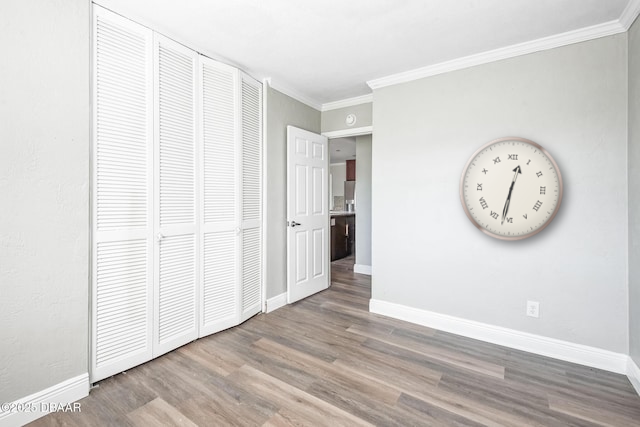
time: 12.32
